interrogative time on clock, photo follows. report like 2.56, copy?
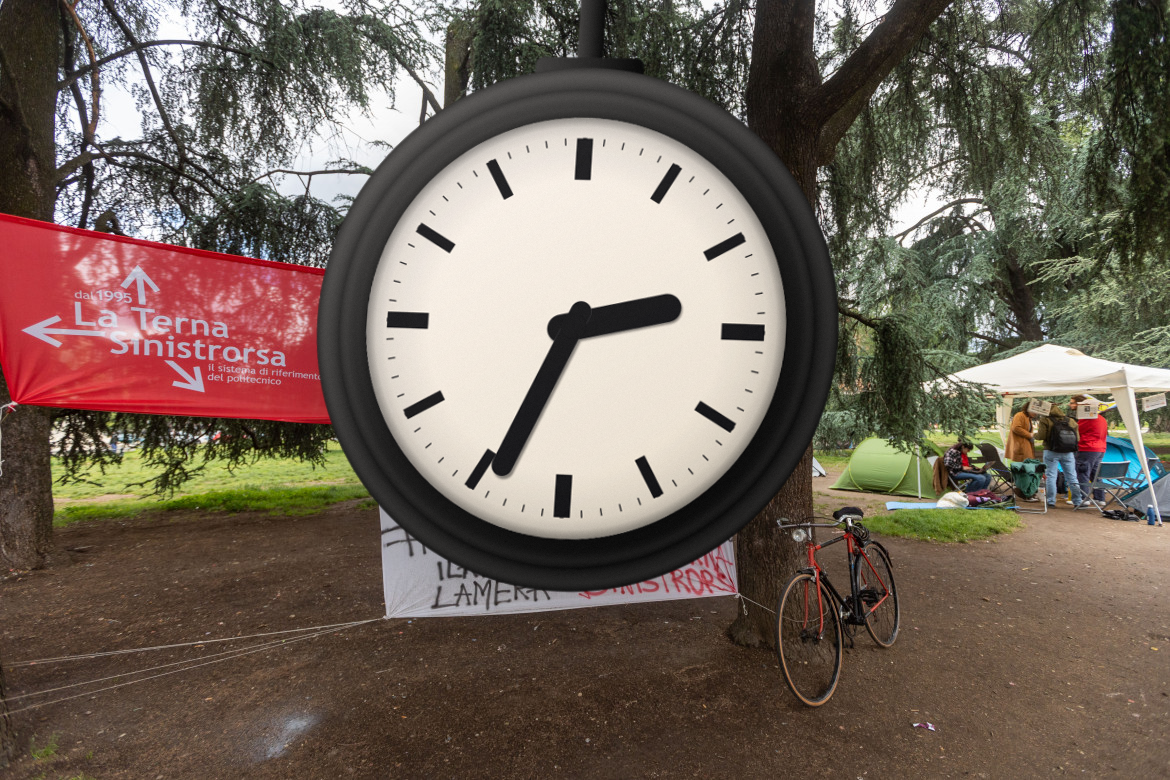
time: 2.34
